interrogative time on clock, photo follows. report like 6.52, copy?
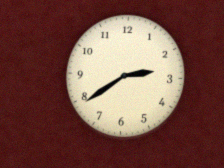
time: 2.39
